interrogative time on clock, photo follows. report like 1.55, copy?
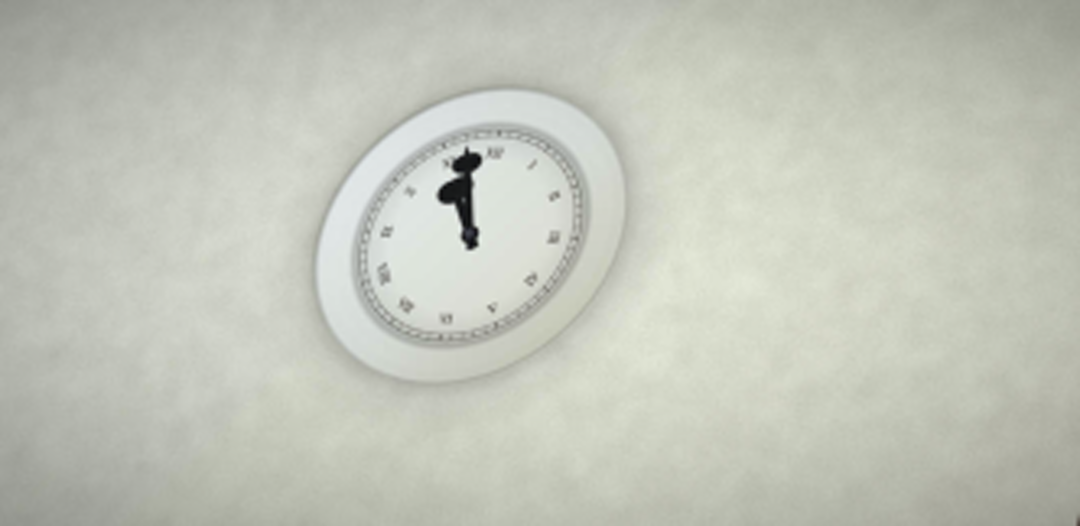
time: 10.57
